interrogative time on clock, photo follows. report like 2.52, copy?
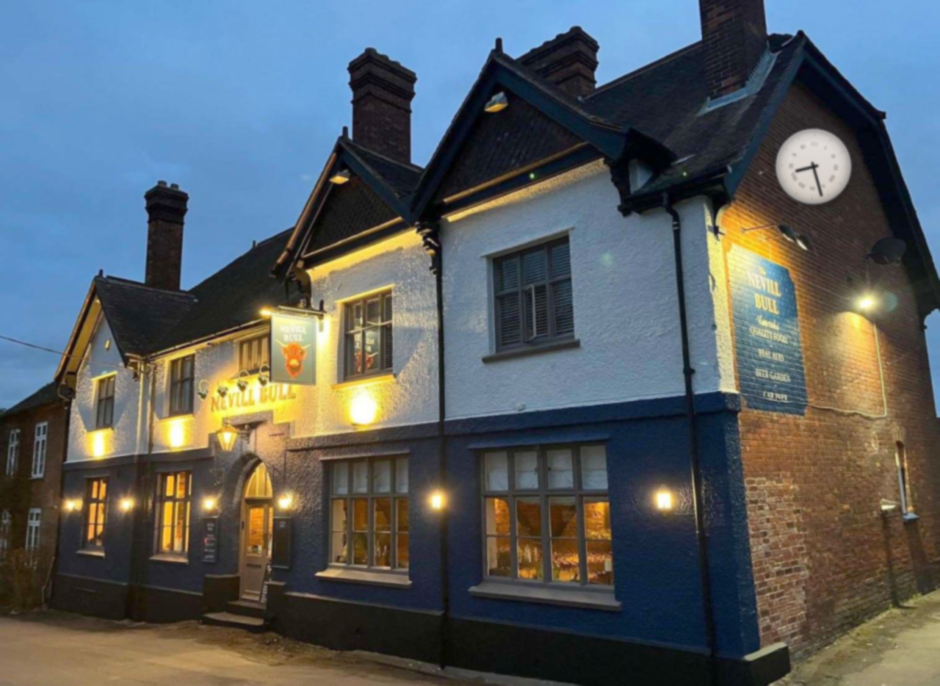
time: 8.27
